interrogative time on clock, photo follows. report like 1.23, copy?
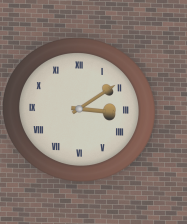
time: 3.09
